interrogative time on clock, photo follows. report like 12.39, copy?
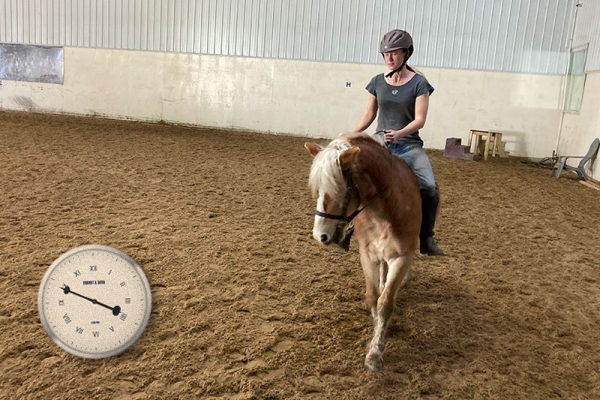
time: 3.49
